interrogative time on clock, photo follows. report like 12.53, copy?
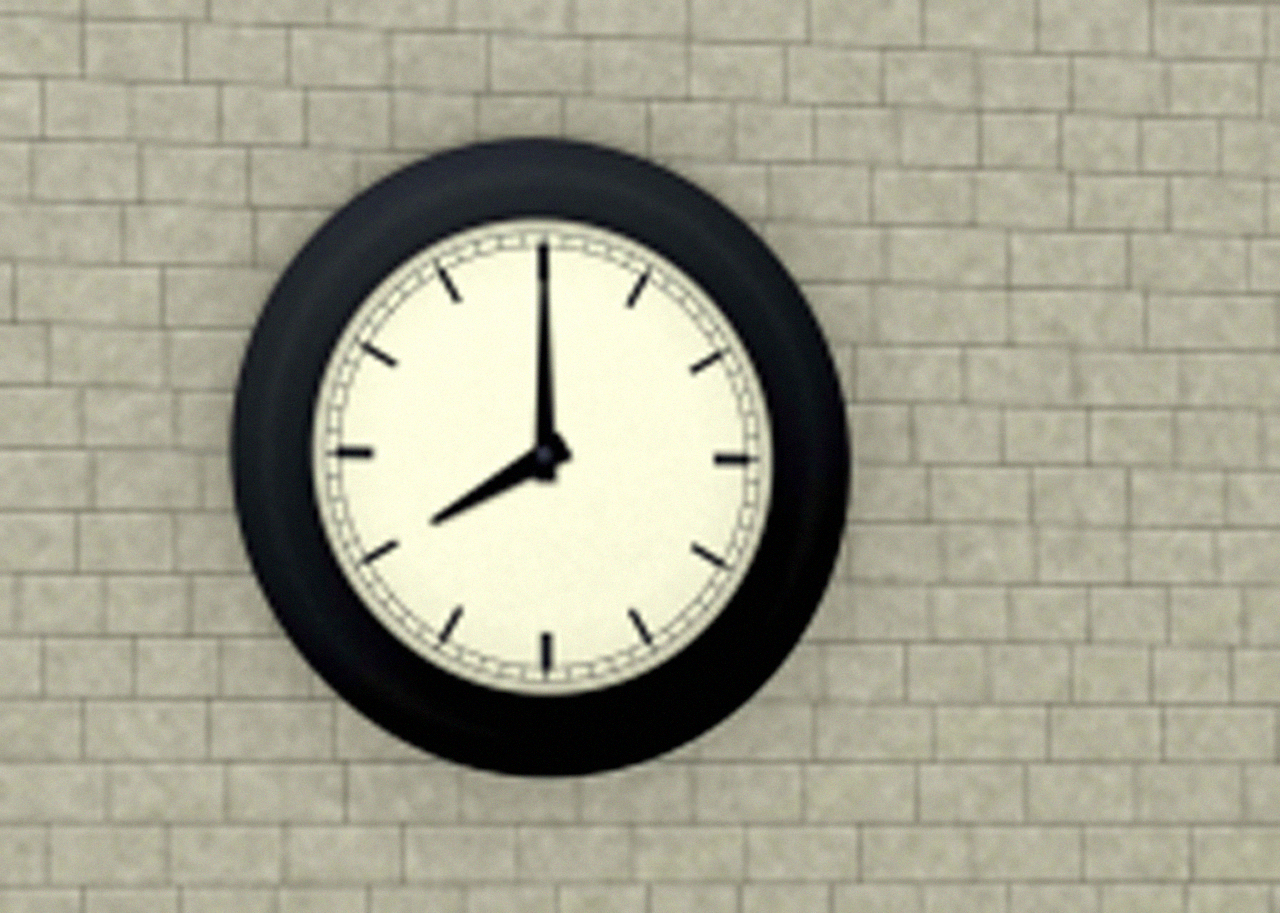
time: 8.00
